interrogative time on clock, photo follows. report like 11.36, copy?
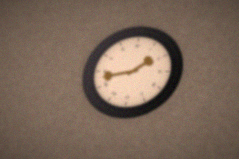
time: 1.43
